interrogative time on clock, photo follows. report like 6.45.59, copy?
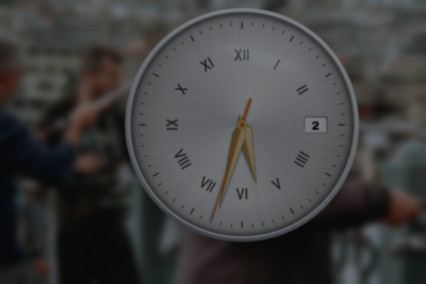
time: 5.32.33
